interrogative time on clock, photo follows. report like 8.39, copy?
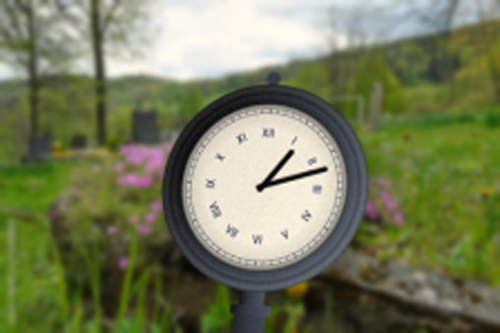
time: 1.12
